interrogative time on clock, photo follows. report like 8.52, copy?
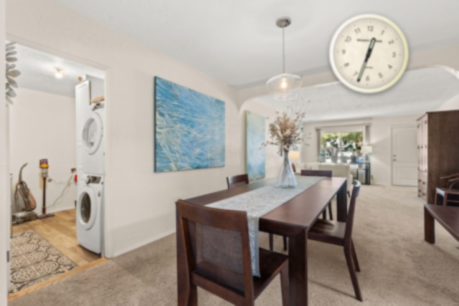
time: 12.33
